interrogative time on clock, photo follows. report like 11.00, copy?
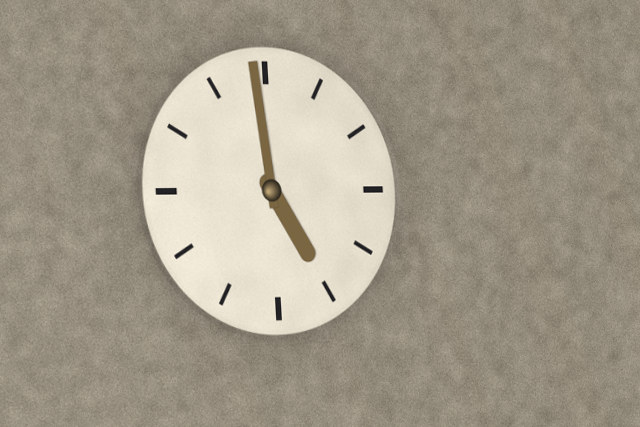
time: 4.59
